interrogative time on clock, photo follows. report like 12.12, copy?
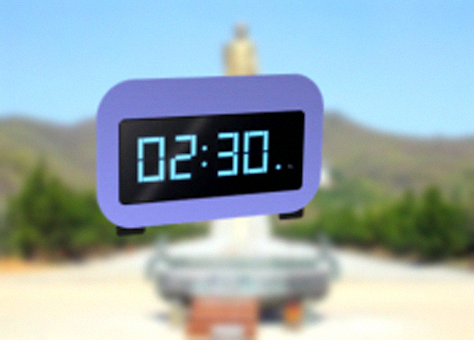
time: 2.30
